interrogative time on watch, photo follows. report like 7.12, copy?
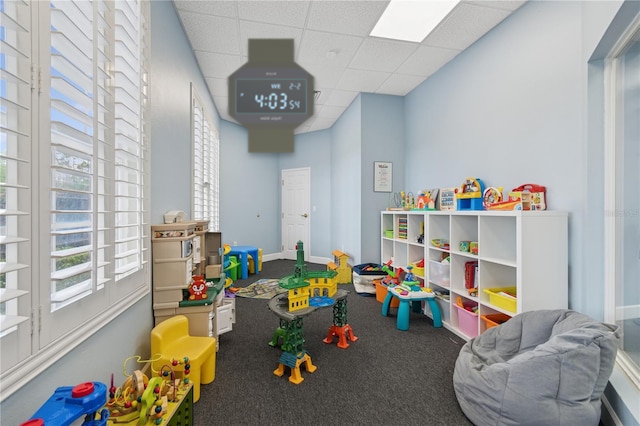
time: 4.03
